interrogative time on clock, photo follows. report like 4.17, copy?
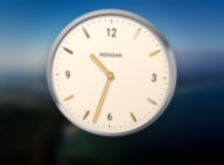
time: 10.33
